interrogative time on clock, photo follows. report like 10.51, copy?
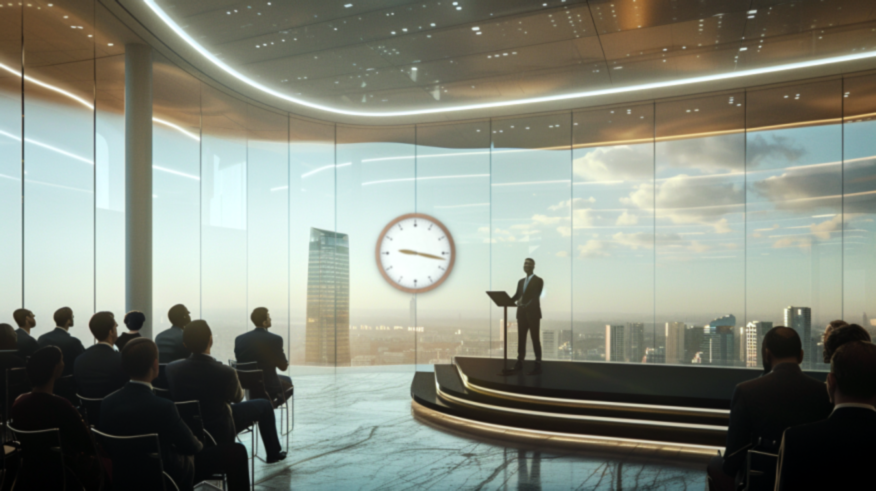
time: 9.17
